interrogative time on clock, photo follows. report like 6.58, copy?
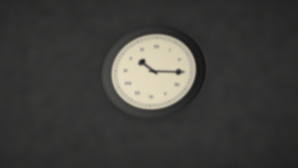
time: 10.15
